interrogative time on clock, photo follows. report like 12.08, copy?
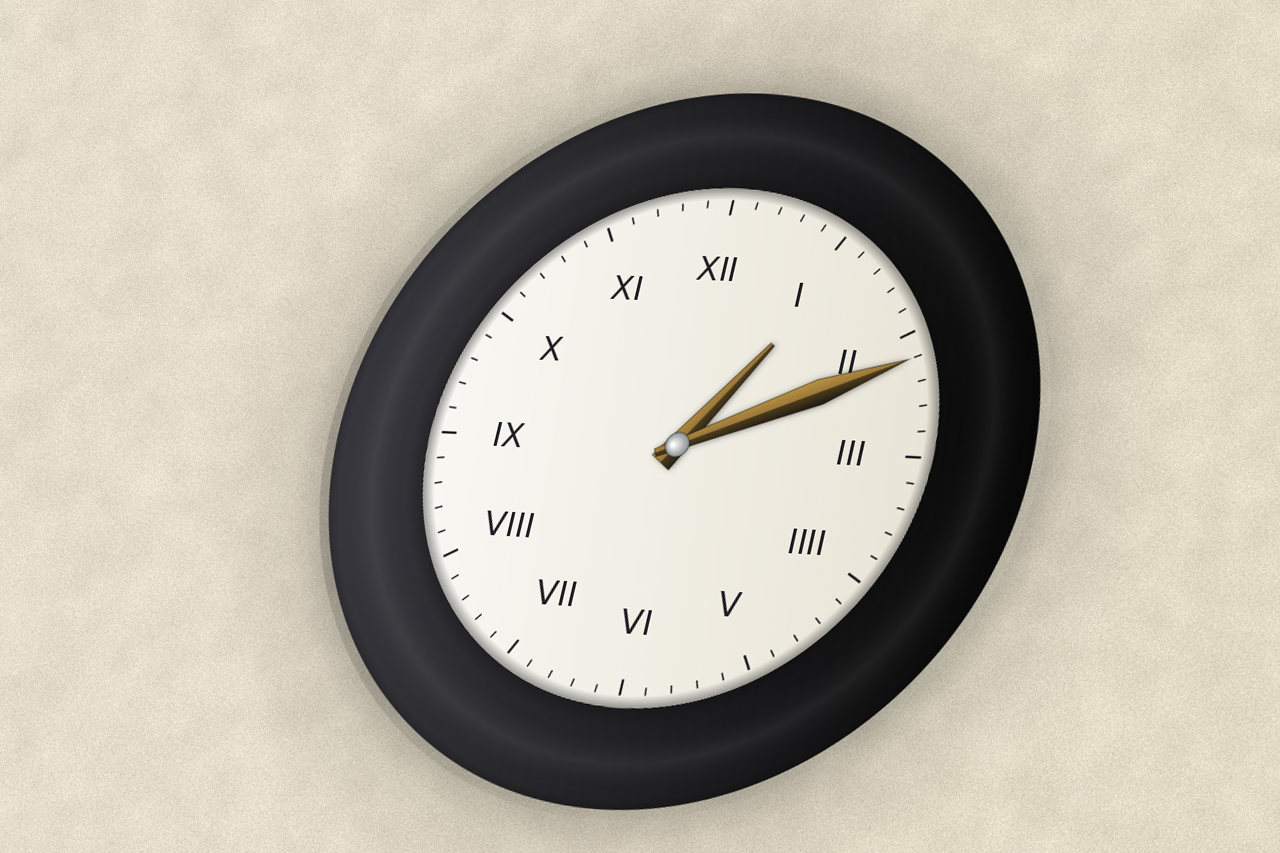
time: 1.11
